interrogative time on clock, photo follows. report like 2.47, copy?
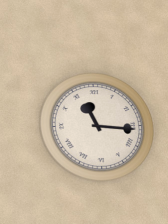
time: 11.16
